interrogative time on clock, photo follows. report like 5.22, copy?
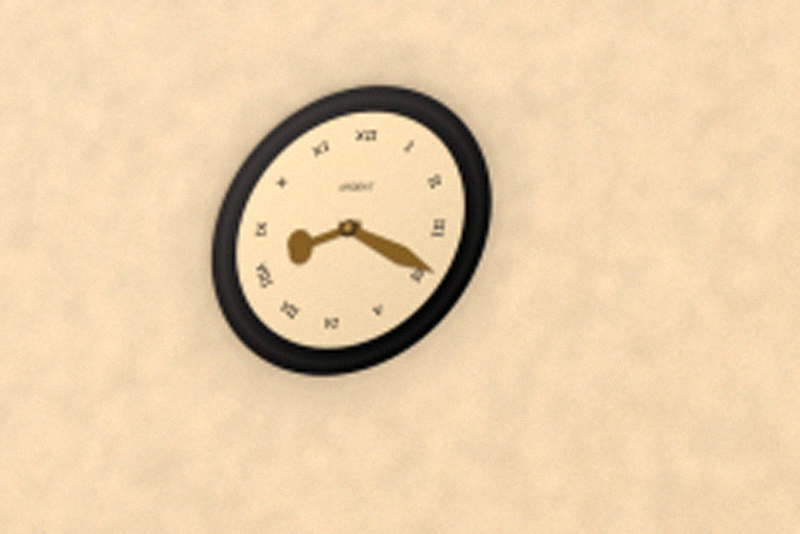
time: 8.19
